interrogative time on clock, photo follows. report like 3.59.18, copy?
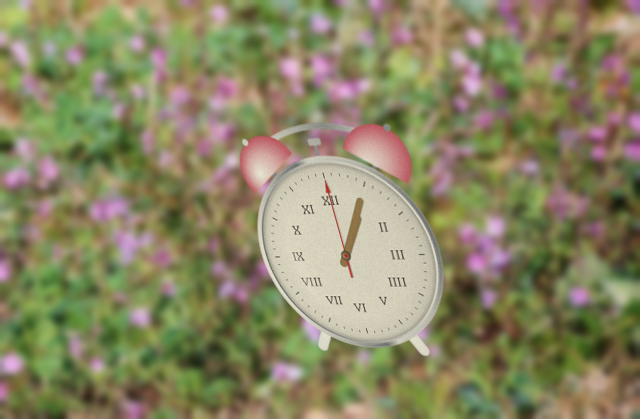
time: 1.05.00
